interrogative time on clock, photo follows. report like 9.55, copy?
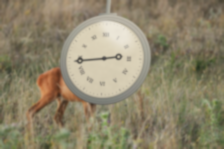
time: 2.44
